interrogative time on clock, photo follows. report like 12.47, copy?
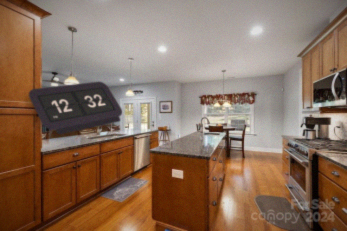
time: 12.32
